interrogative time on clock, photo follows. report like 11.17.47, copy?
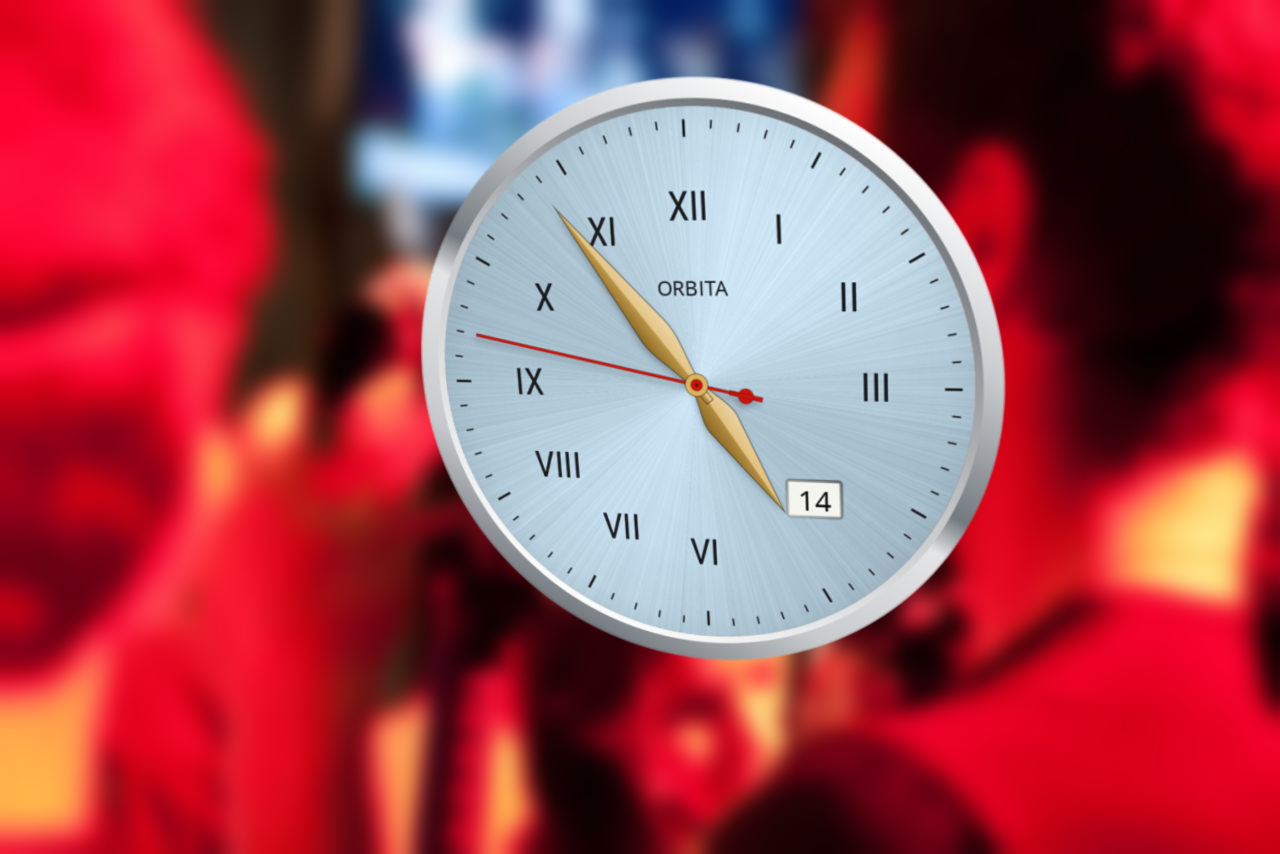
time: 4.53.47
